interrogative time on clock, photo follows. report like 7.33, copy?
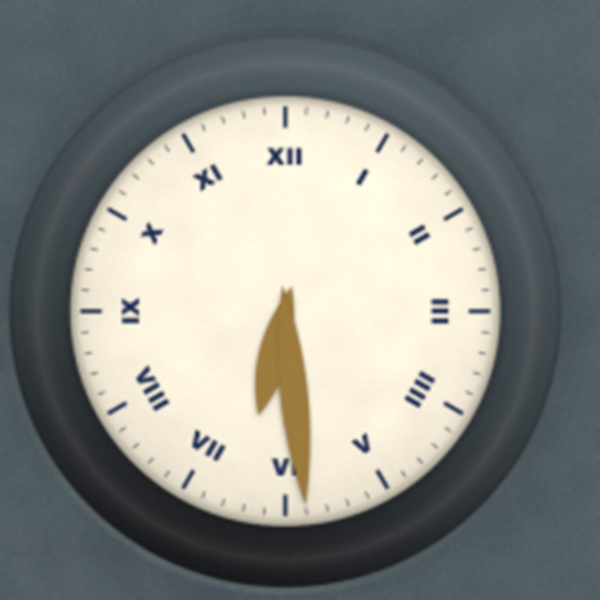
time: 6.29
